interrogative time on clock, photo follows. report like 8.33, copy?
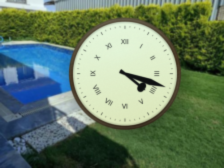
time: 4.18
